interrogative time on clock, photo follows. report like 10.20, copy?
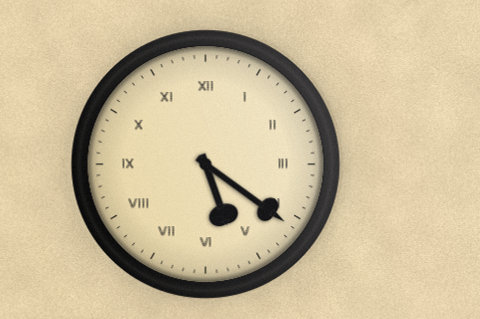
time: 5.21
